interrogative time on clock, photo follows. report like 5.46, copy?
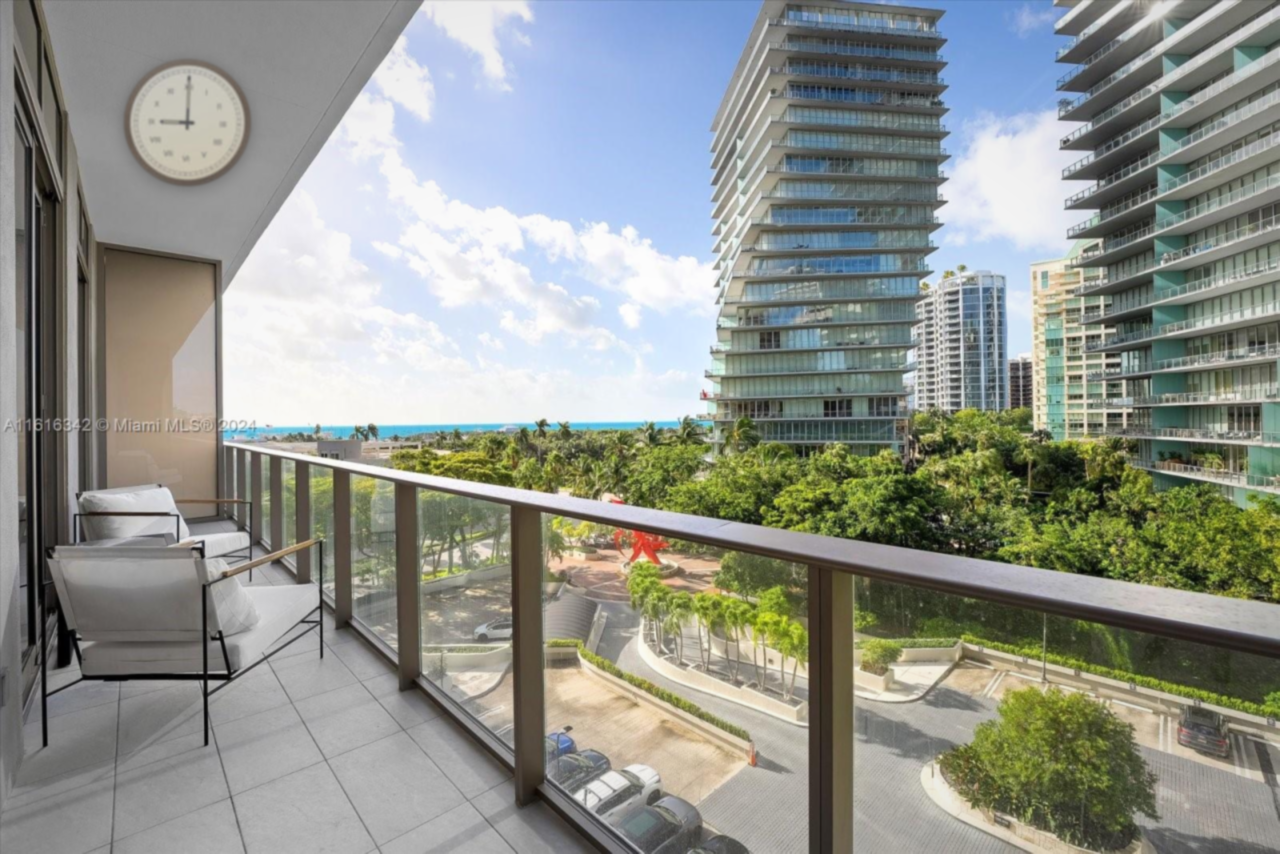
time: 9.00
